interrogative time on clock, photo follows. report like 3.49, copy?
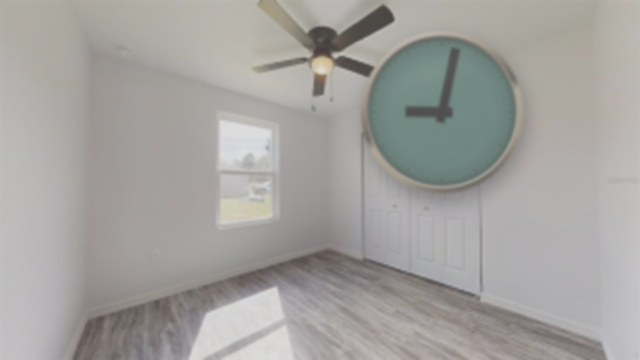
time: 9.02
